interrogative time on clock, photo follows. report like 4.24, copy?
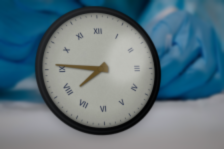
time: 7.46
